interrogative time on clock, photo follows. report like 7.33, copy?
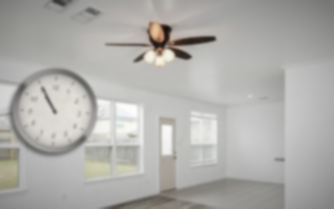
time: 10.55
